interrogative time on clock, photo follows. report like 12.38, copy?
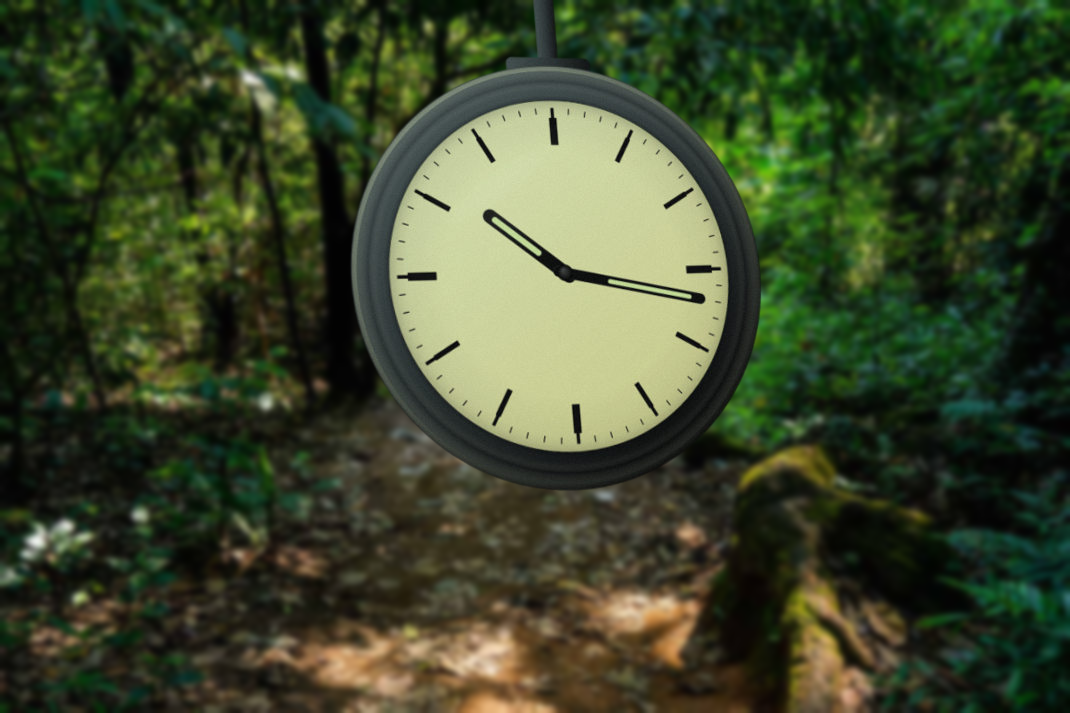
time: 10.17
